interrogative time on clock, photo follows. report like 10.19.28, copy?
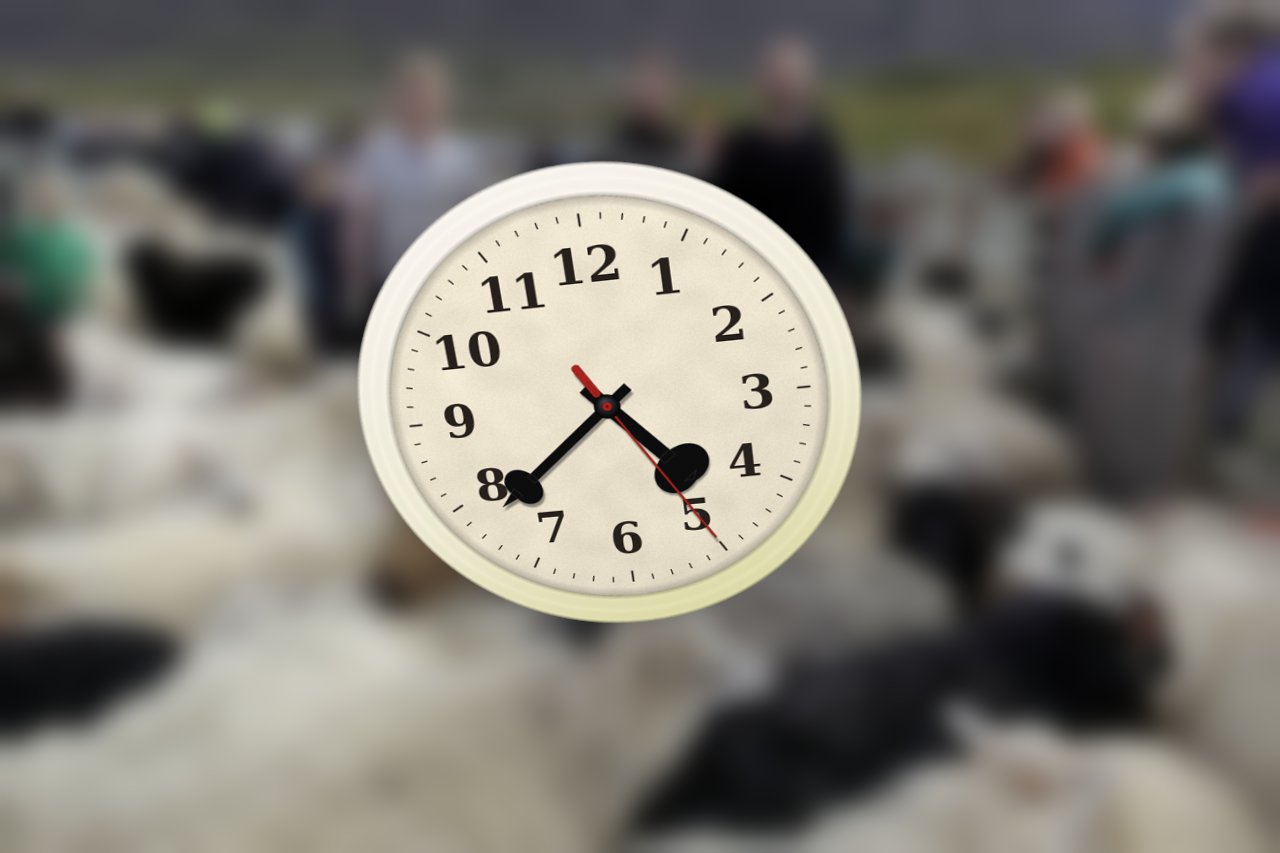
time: 4.38.25
